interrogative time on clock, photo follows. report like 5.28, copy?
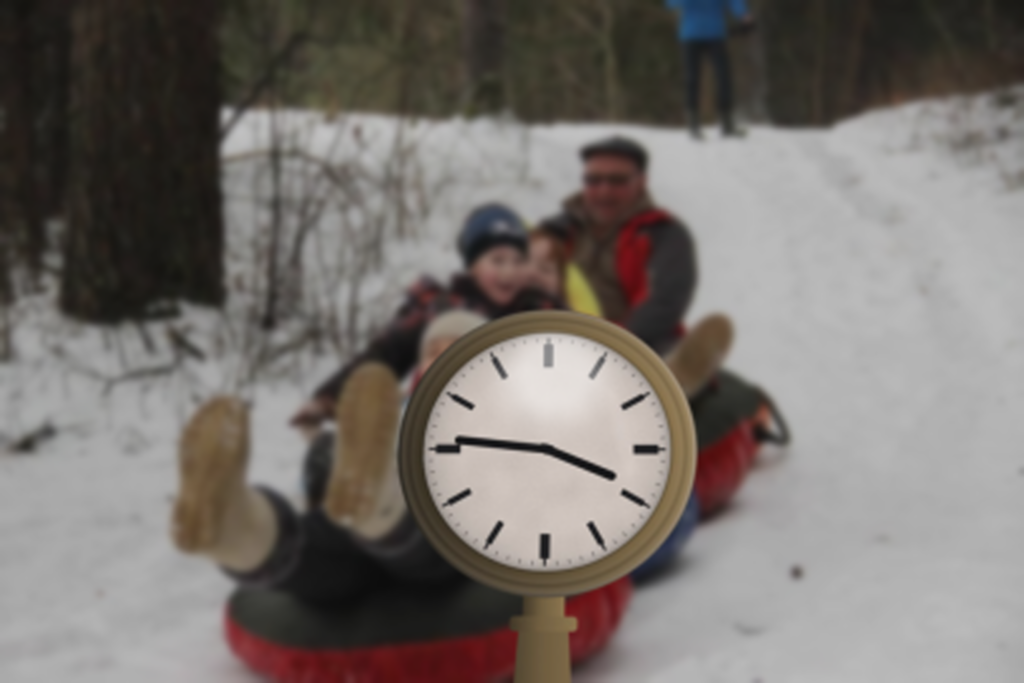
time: 3.46
